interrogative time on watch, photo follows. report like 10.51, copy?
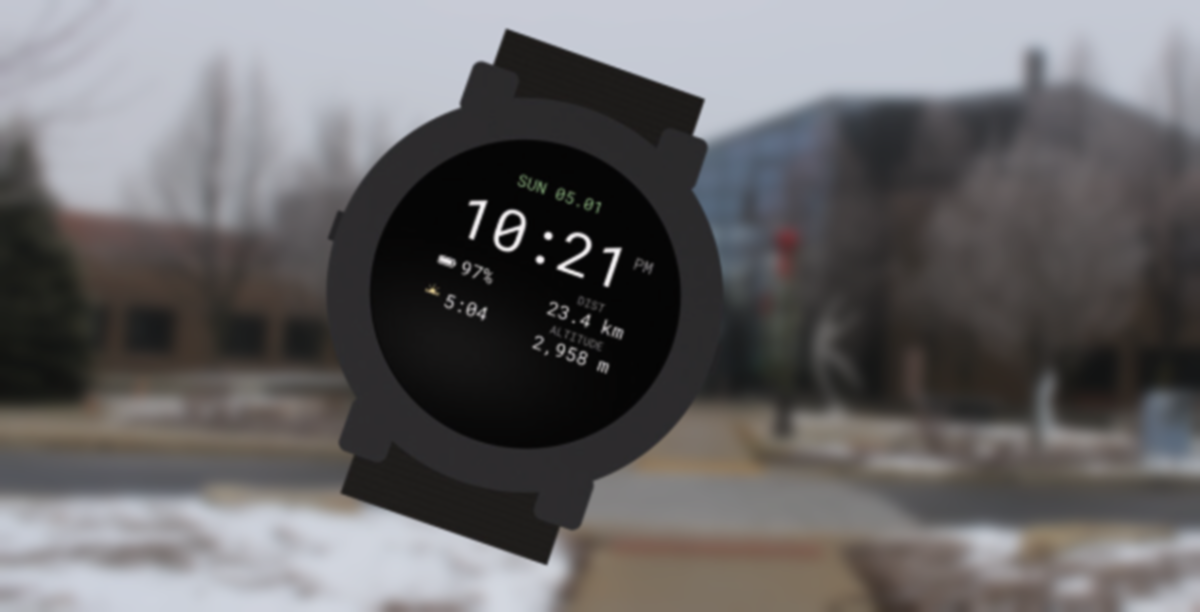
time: 10.21
